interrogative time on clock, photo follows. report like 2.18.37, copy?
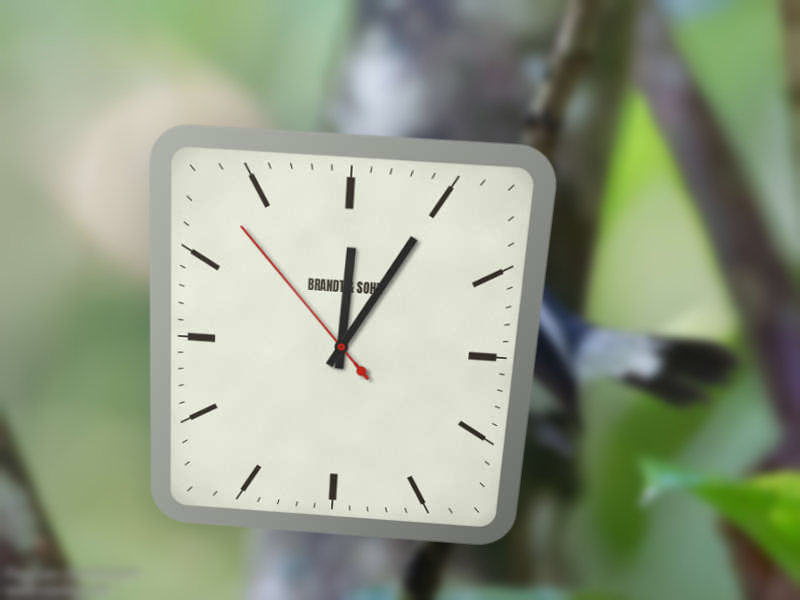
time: 12.04.53
